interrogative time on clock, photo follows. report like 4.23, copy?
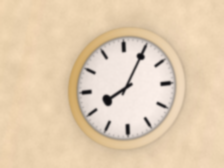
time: 8.05
